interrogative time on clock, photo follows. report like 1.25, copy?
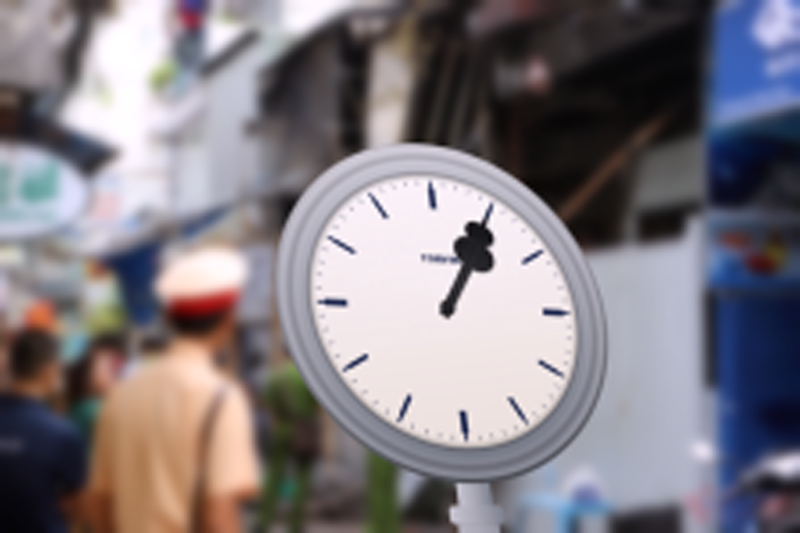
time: 1.05
